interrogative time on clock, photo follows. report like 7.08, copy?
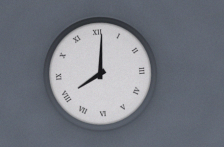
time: 8.01
